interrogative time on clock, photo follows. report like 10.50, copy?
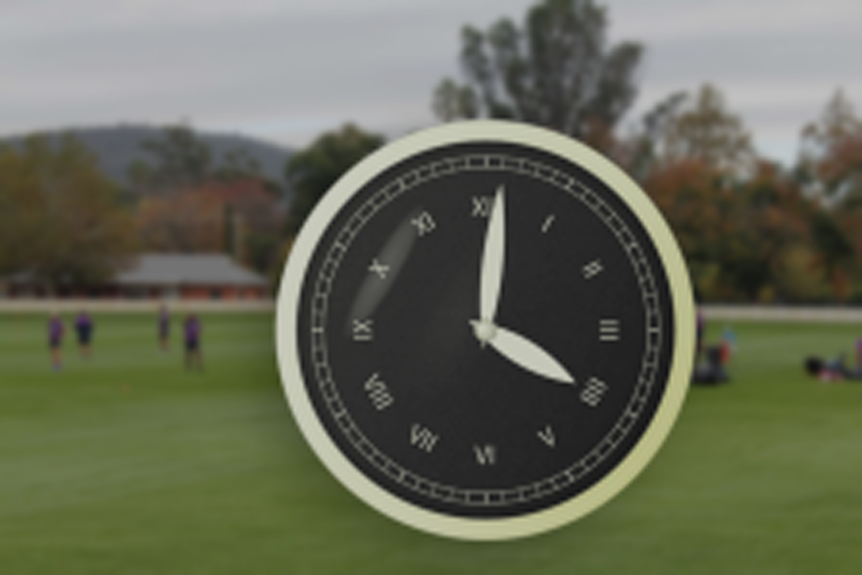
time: 4.01
